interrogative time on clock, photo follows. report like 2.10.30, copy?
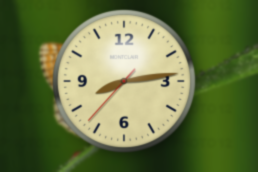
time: 8.13.37
